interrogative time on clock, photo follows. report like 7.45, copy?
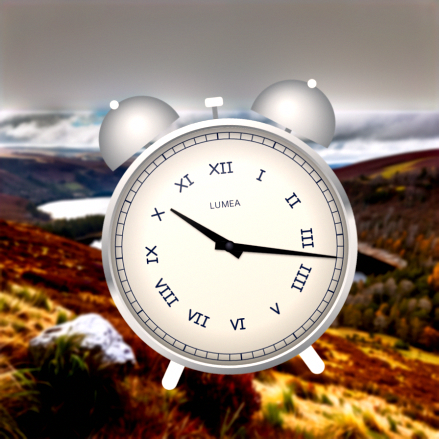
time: 10.17
